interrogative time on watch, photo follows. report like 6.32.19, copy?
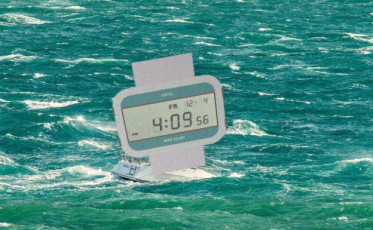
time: 4.09.56
